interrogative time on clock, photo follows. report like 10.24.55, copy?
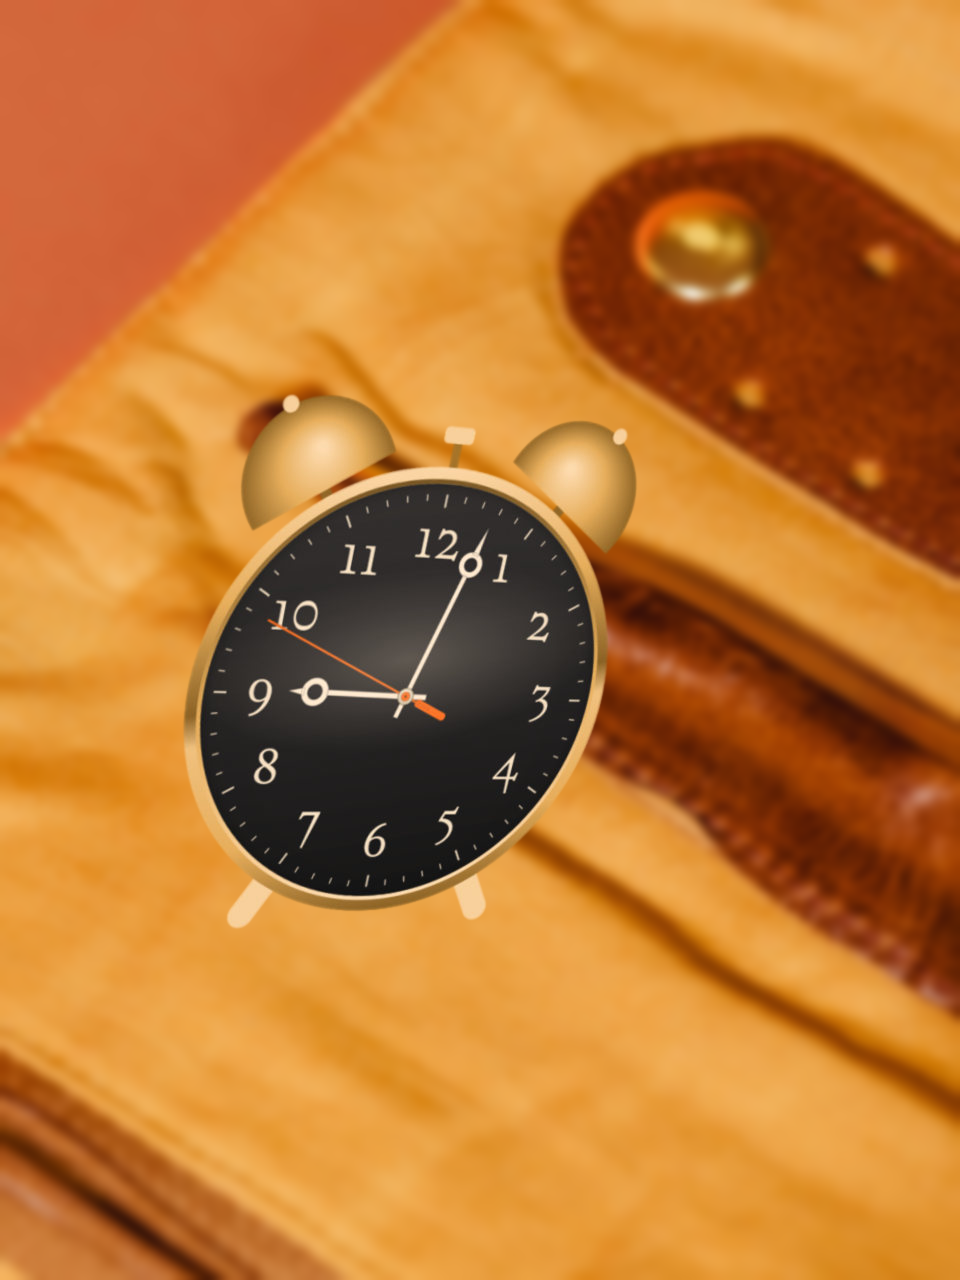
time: 9.02.49
